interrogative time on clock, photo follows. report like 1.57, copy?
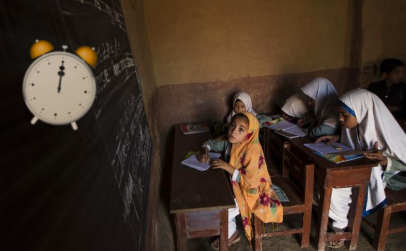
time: 12.00
